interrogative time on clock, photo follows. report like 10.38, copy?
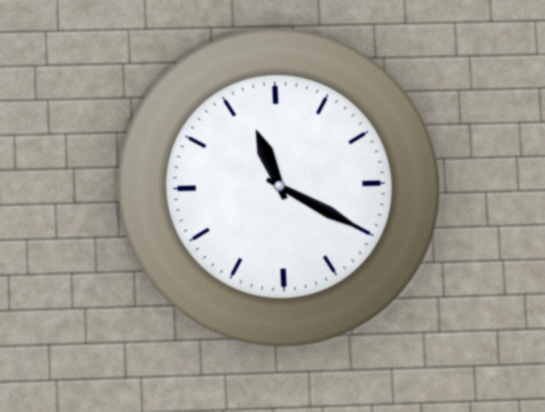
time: 11.20
